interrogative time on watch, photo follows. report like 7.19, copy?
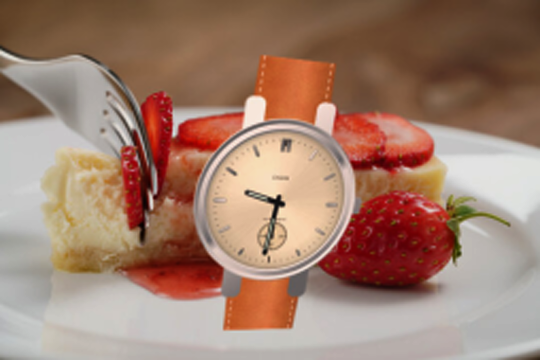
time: 9.31
